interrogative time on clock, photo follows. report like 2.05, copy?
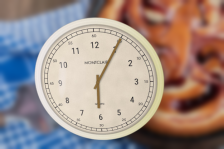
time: 6.05
